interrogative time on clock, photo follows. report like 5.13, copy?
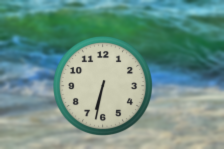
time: 6.32
